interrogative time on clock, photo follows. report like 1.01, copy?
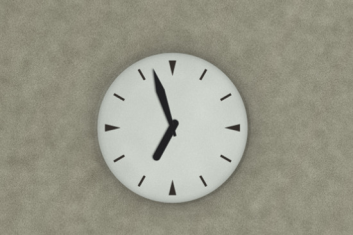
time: 6.57
